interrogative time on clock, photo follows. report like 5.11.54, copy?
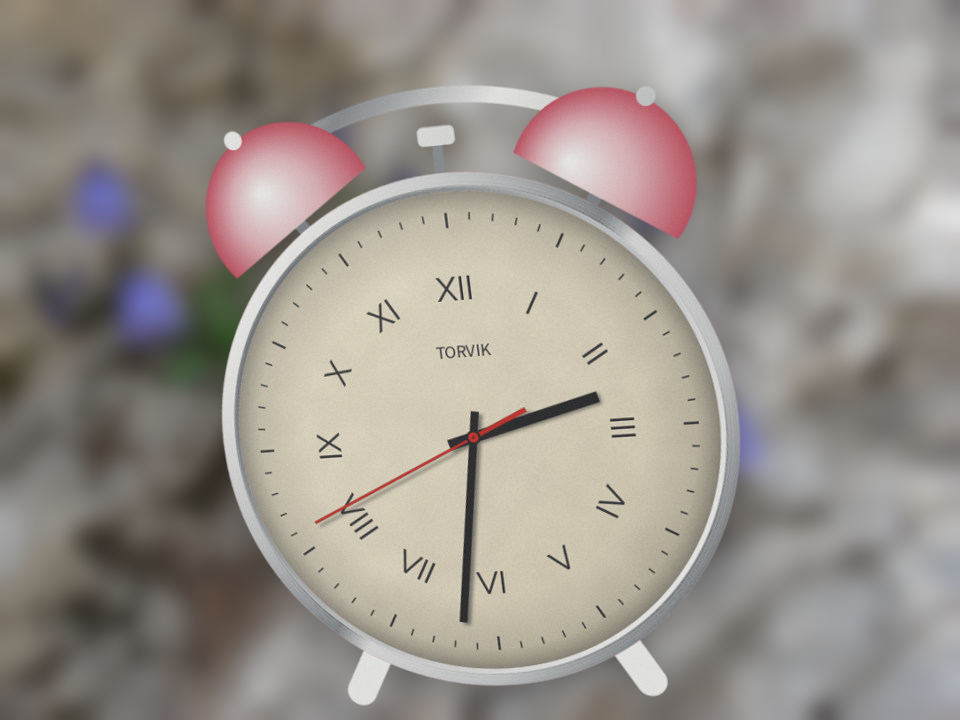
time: 2.31.41
